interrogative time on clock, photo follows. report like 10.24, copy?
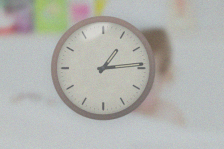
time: 1.14
